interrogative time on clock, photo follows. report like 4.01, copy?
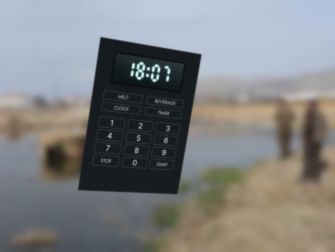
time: 18.07
